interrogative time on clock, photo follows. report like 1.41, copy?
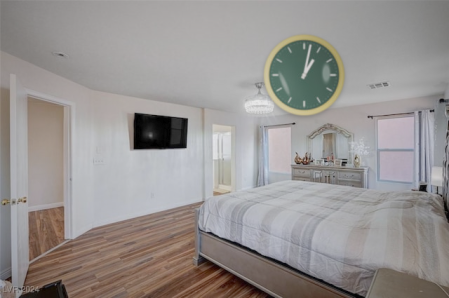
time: 1.02
